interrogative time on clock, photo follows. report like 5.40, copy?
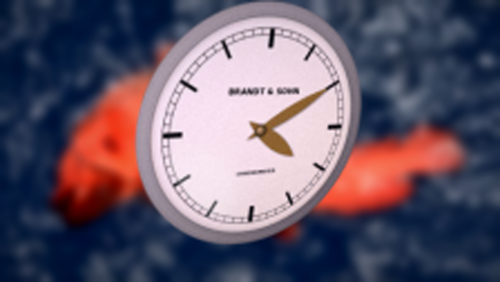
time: 4.10
